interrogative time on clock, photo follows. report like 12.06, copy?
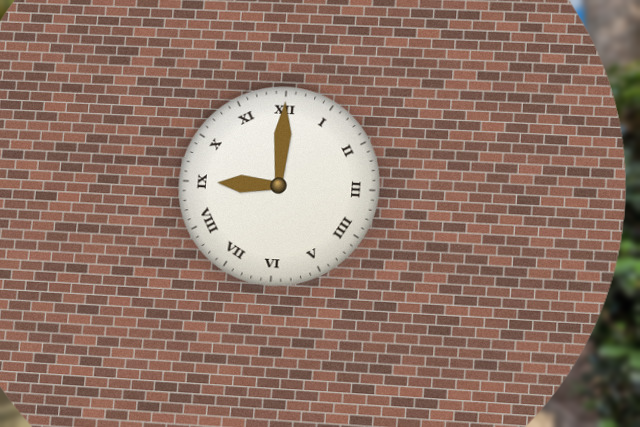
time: 9.00
